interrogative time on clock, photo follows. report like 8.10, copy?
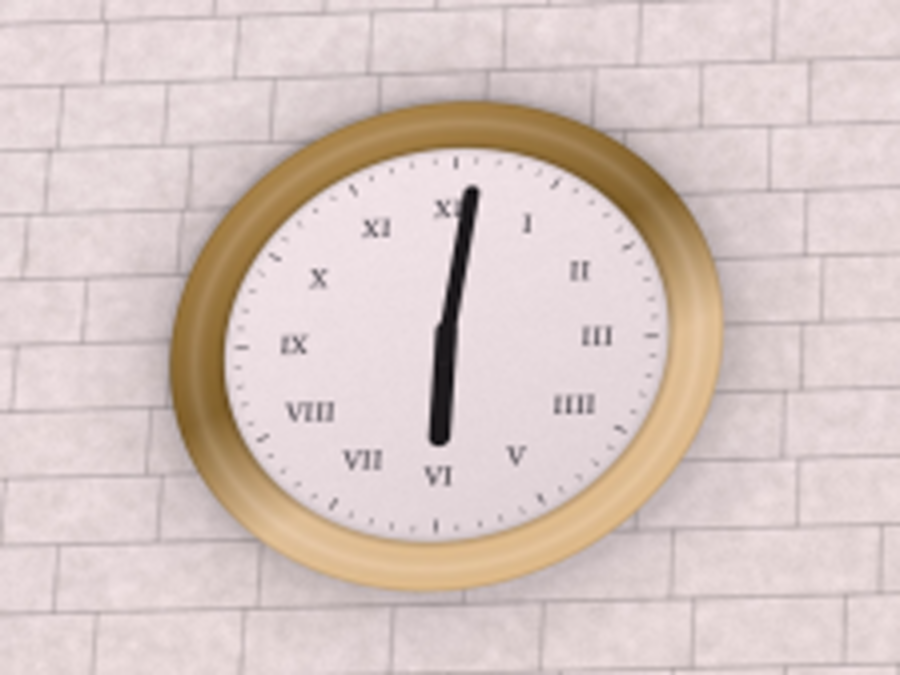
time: 6.01
